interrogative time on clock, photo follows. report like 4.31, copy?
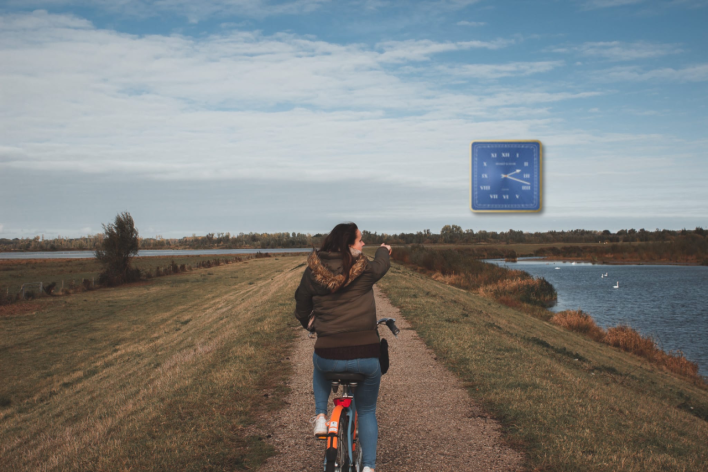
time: 2.18
